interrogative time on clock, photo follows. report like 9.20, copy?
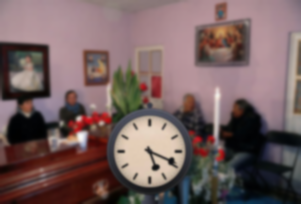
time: 5.19
